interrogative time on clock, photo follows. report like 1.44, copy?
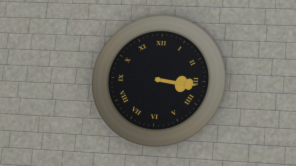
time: 3.16
